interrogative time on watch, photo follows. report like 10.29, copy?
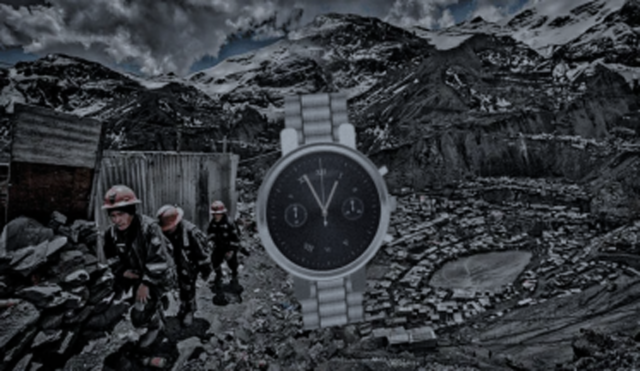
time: 12.56
